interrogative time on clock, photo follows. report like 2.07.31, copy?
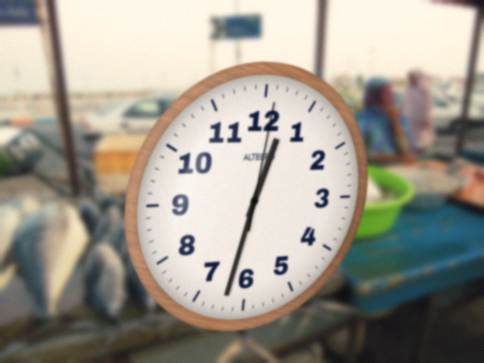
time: 12.32.01
